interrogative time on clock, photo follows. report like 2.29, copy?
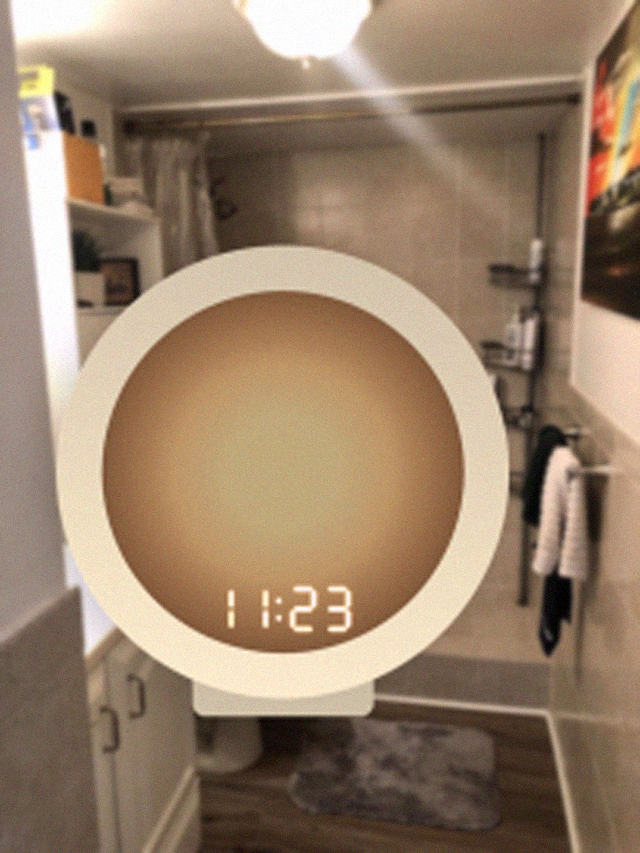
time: 11.23
